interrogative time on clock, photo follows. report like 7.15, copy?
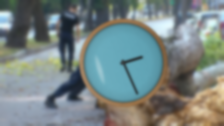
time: 2.26
